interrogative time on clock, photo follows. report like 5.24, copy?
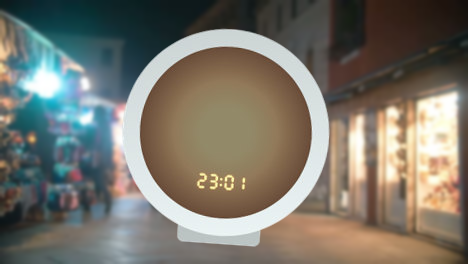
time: 23.01
